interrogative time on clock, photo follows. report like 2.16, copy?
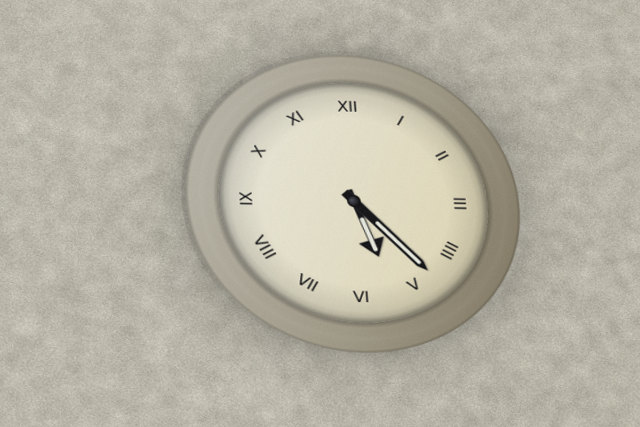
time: 5.23
